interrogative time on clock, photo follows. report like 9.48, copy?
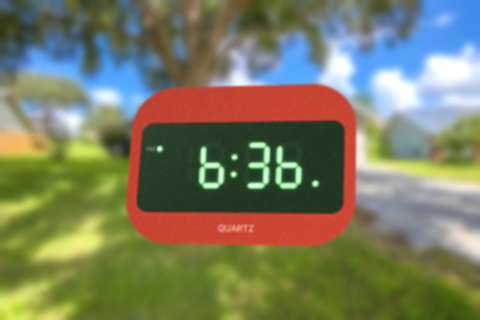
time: 6.36
